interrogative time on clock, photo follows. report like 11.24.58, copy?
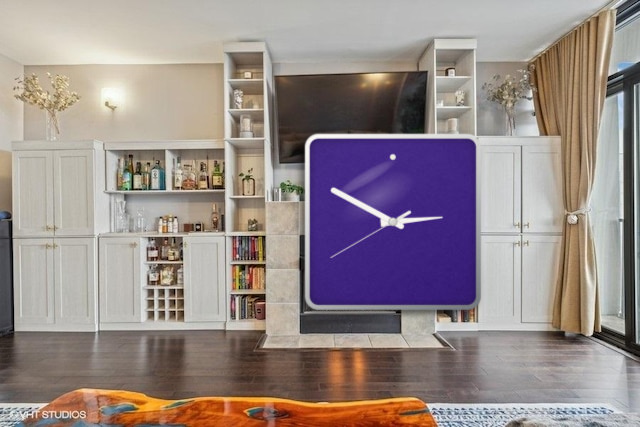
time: 2.49.40
